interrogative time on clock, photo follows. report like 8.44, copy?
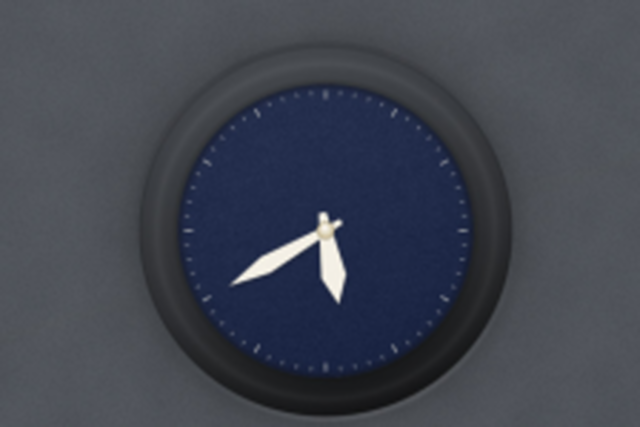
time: 5.40
